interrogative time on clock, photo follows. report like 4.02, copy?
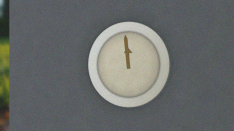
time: 11.59
